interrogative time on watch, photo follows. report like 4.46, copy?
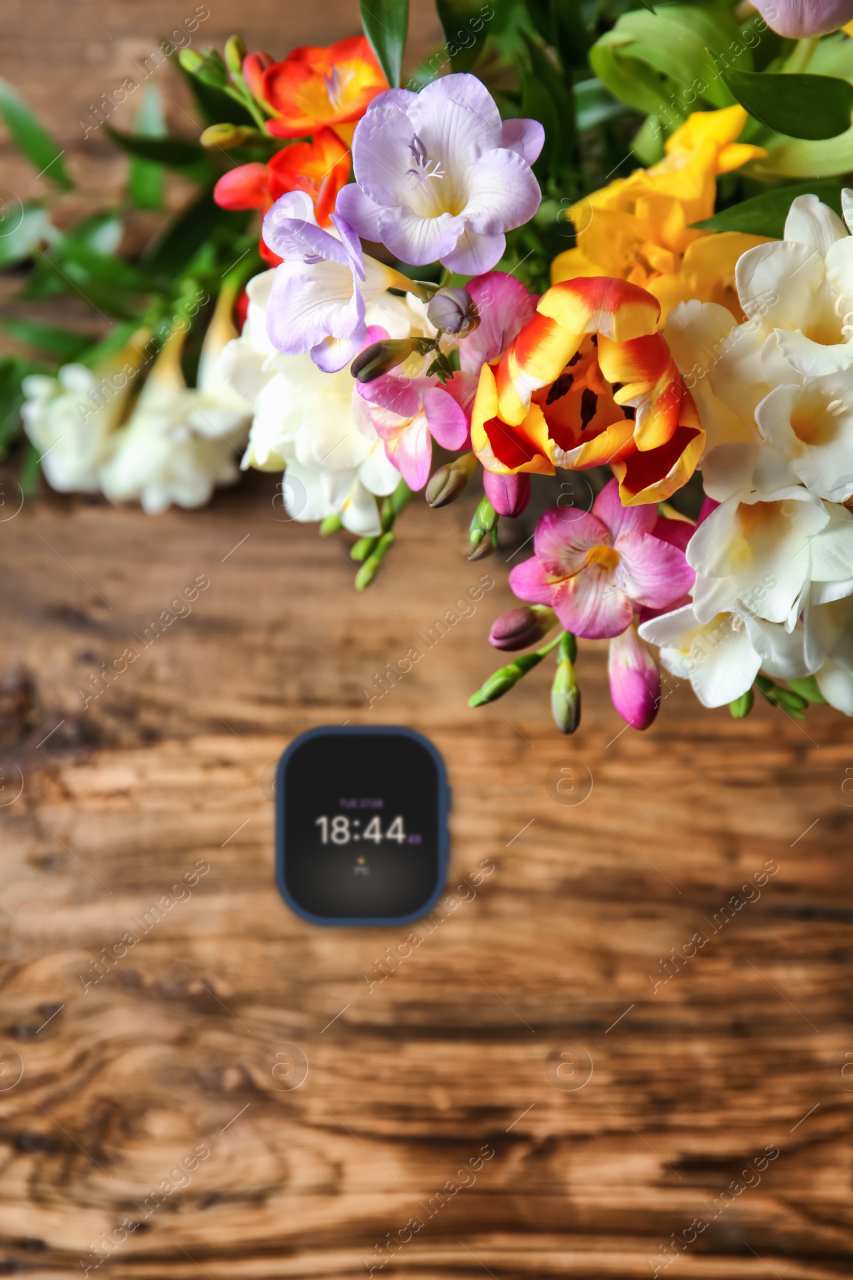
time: 18.44
